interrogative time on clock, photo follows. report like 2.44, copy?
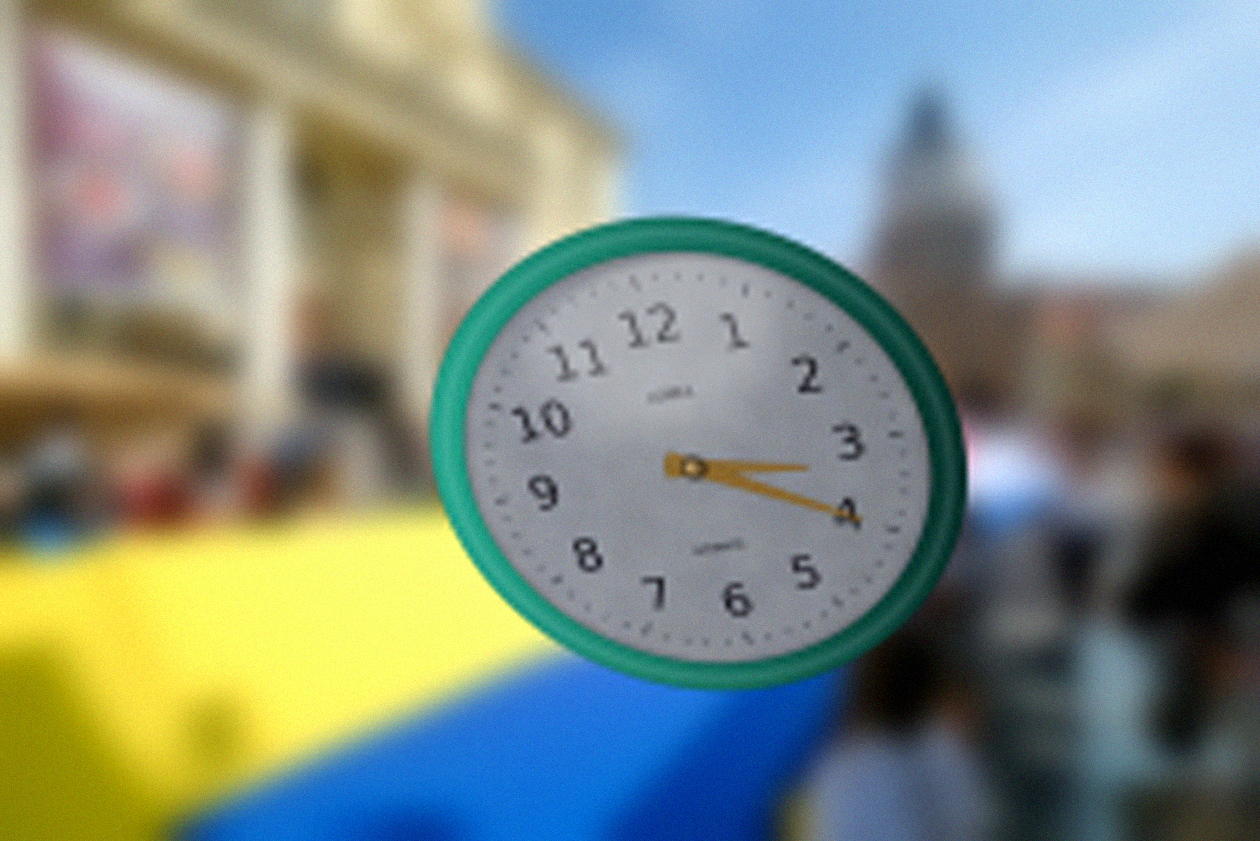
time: 3.20
